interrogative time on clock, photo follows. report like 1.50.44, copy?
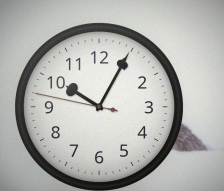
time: 10.04.47
